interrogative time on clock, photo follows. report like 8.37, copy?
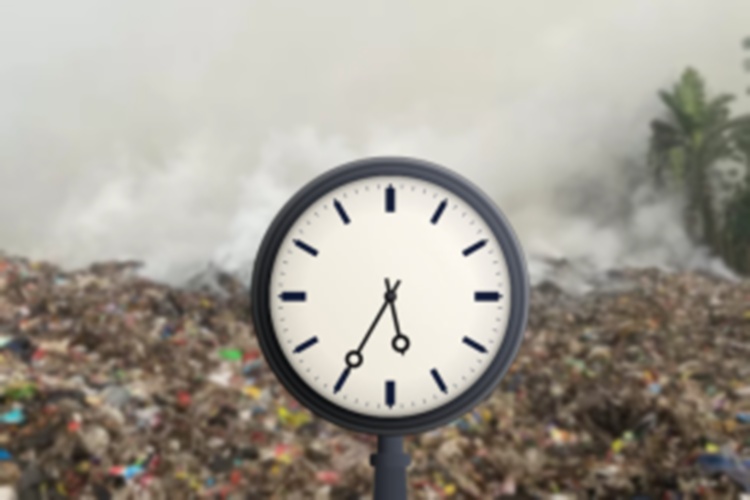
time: 5.35
